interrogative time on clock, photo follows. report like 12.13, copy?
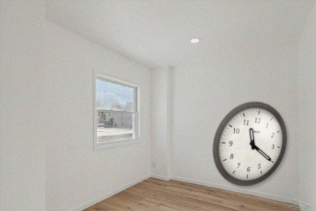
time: 11.20
